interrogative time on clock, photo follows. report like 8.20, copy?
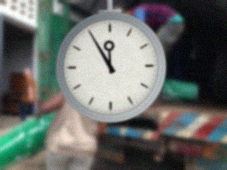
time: 11.55
